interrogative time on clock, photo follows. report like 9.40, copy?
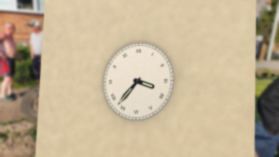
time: 3.37
